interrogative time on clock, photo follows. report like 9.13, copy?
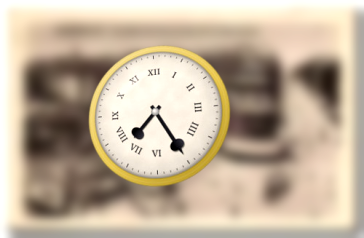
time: 7.25
